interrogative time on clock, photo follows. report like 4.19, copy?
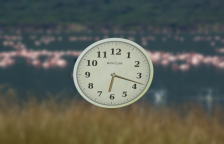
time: 6.18
